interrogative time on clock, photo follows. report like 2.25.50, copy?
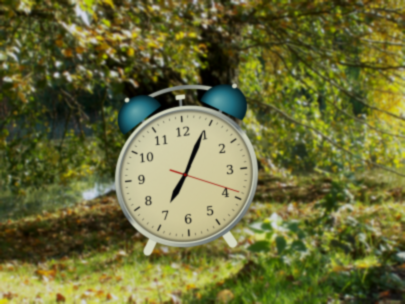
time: 7.04.19
